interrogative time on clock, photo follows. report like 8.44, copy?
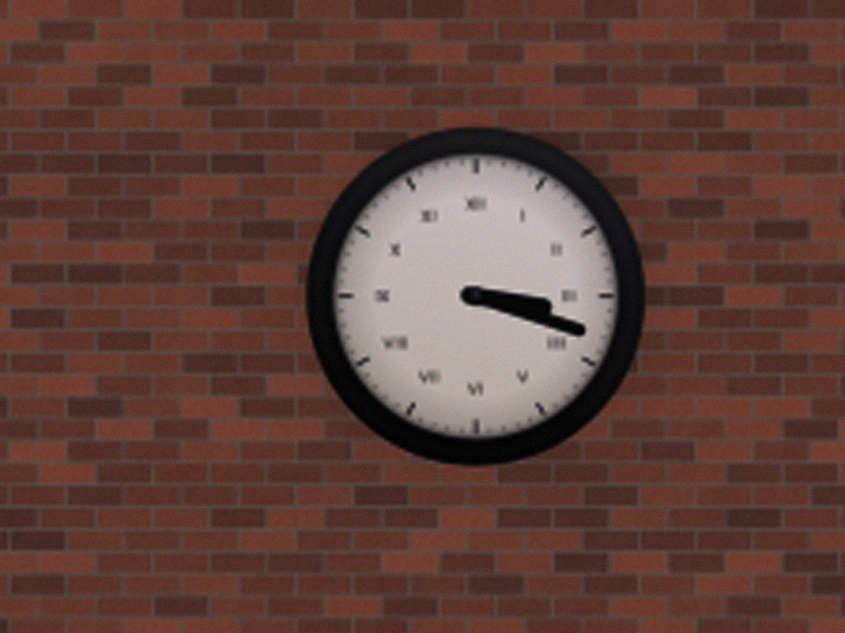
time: 3.18
